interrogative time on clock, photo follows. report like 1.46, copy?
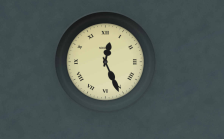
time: 12.26
